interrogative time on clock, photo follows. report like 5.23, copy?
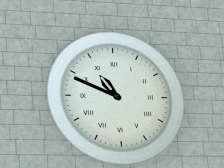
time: 10.49
